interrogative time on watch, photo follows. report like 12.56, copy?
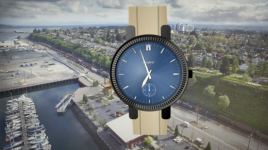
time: 6.57
